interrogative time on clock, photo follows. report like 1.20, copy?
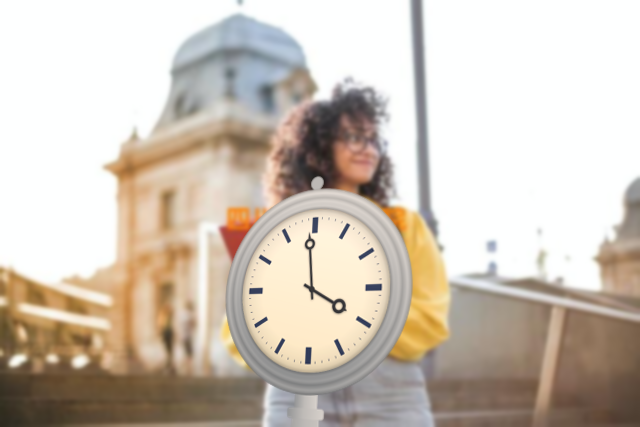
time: 3.59
